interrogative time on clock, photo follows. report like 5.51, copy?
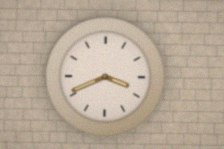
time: 3.41
